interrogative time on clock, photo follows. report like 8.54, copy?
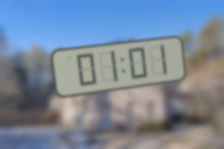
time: 1.01
